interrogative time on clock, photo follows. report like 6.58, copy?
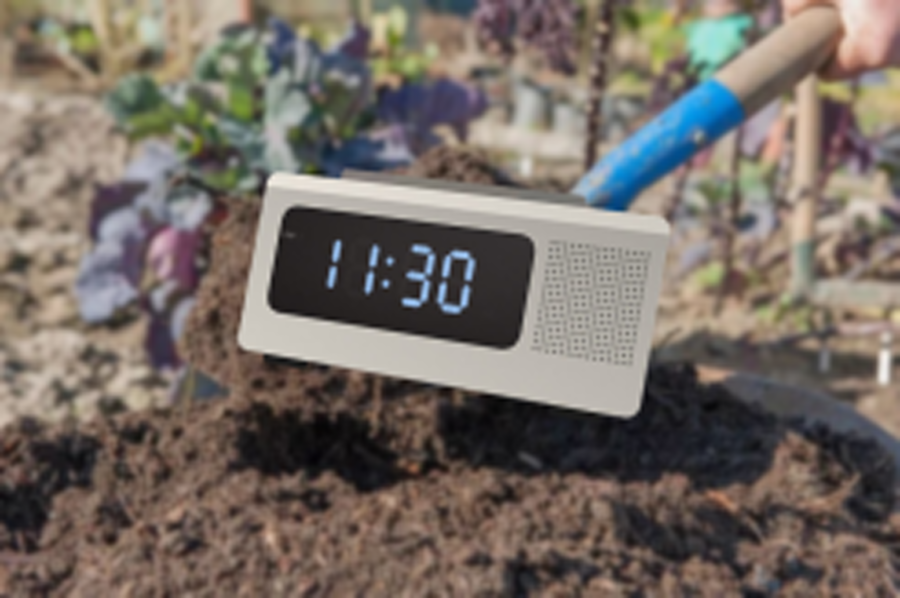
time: 11.30
